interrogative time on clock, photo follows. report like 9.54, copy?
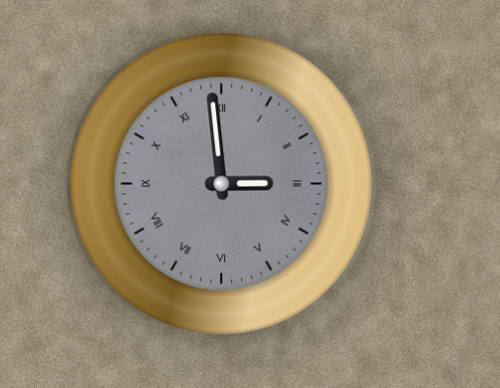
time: 2.59
